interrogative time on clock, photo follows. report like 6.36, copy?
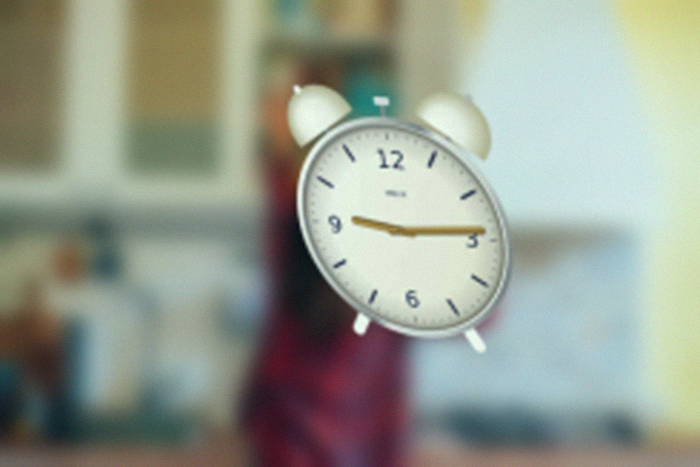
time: 9.14
